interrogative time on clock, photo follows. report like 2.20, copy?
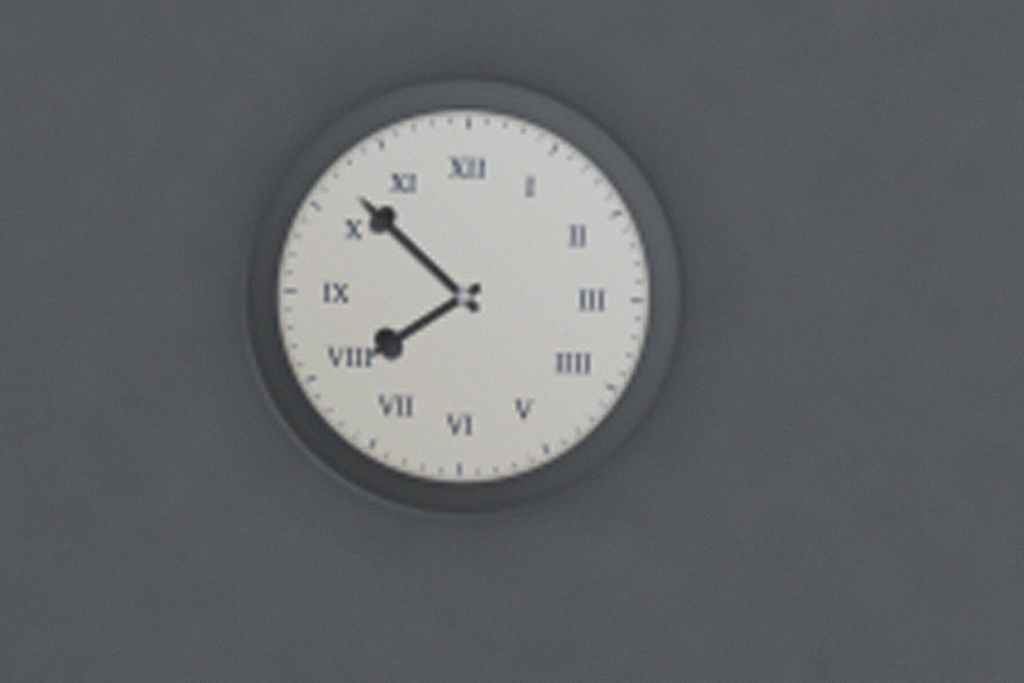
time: 7.52
